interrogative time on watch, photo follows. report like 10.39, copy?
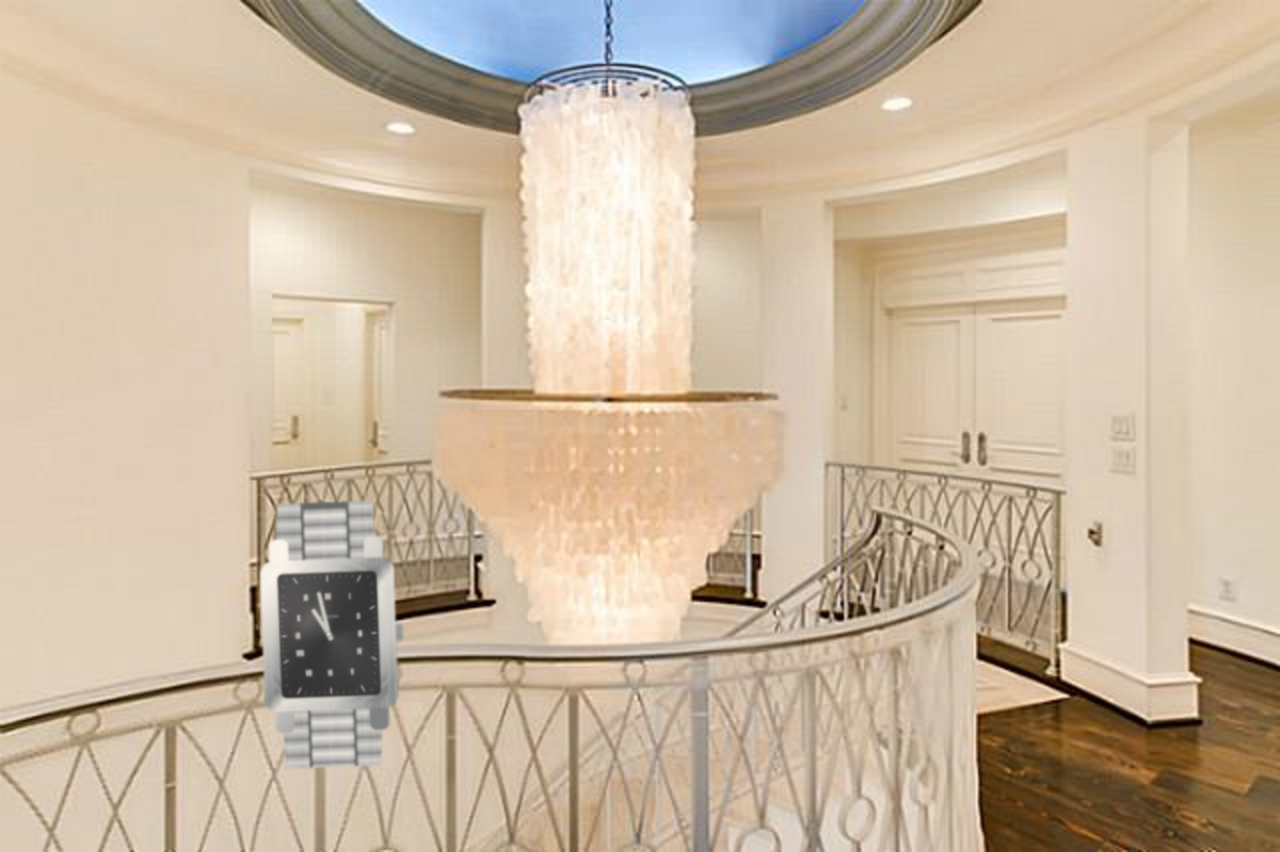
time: 10.58
